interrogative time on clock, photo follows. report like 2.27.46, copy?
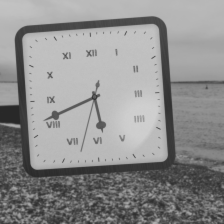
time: 5.41.33
